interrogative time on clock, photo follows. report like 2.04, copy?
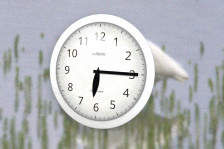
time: 6.15
